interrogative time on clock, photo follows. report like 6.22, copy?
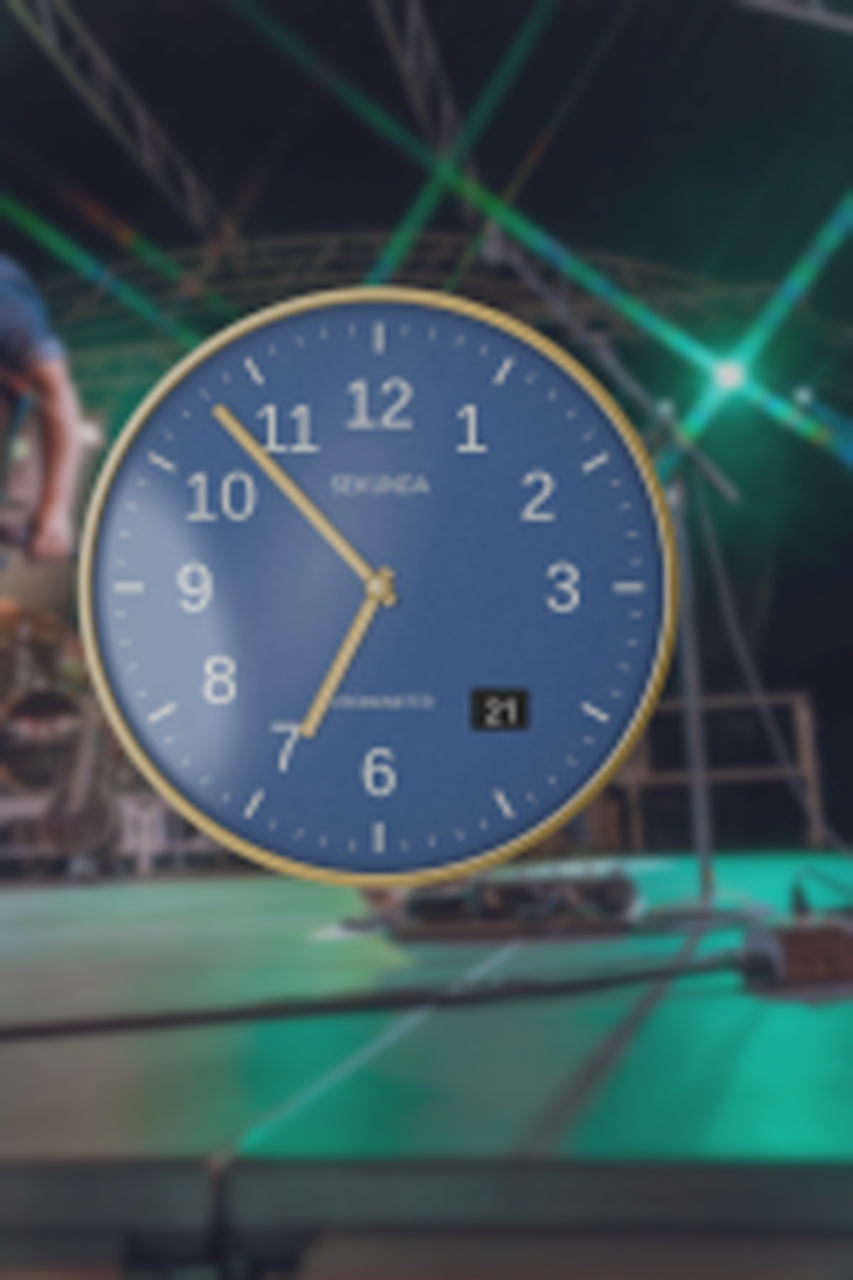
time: 6.53
